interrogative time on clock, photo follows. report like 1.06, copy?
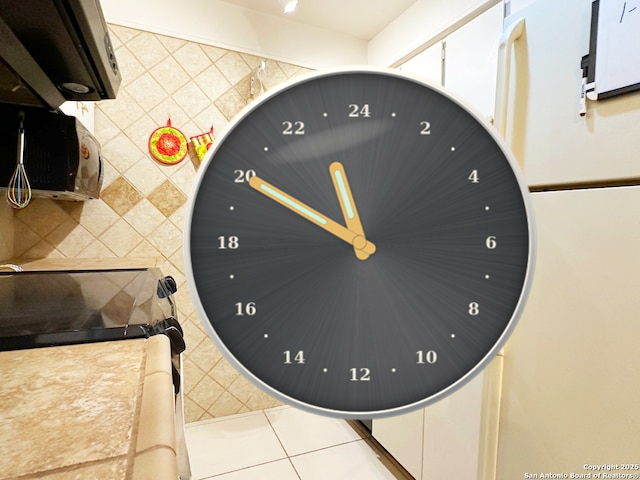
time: 22.50
